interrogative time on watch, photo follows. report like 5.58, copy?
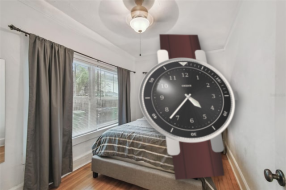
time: 4.37
